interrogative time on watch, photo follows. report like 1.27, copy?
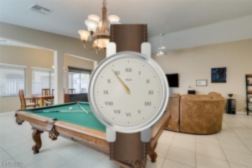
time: 10.54
